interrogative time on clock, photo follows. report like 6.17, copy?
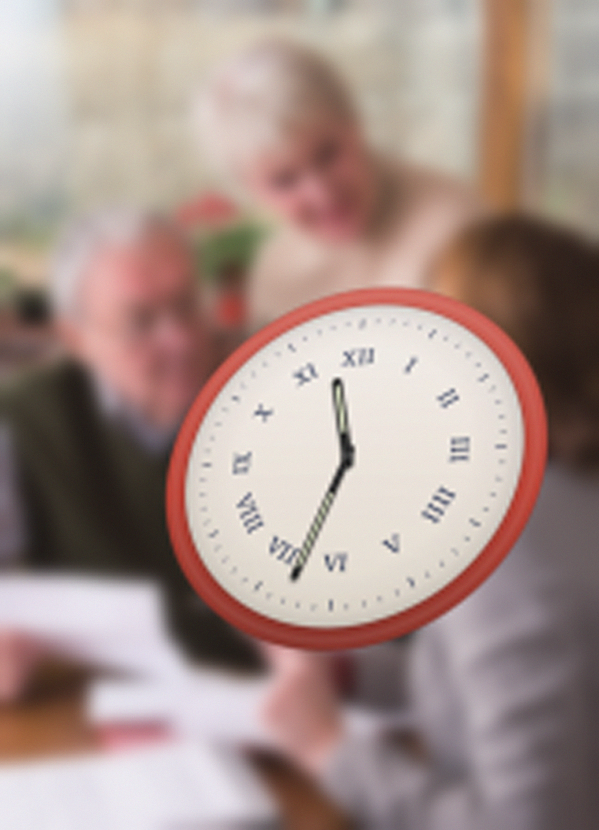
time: 11.33
